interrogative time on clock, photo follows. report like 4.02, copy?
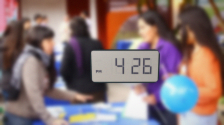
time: 4.26
